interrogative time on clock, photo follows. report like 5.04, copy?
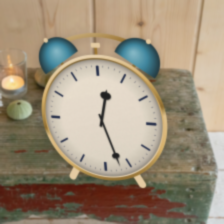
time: 12.27
